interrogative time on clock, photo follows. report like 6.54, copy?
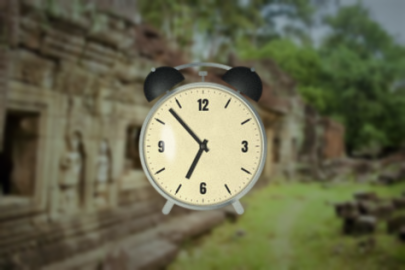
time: 6.53
